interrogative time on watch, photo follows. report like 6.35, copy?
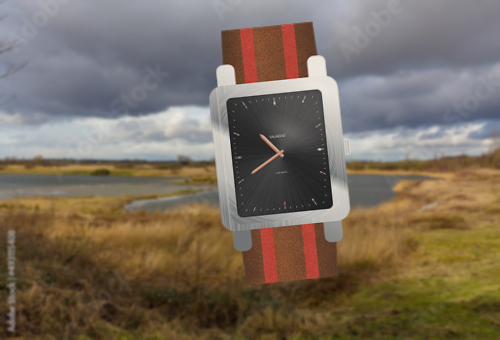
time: 10.40
